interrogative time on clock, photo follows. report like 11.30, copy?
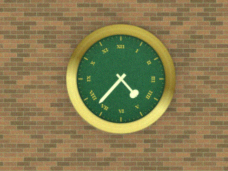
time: 4.37
